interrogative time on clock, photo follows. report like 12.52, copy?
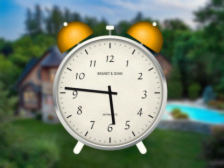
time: 5.46
